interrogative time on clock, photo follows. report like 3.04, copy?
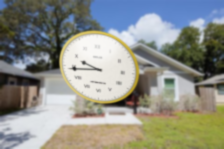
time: 9.44
